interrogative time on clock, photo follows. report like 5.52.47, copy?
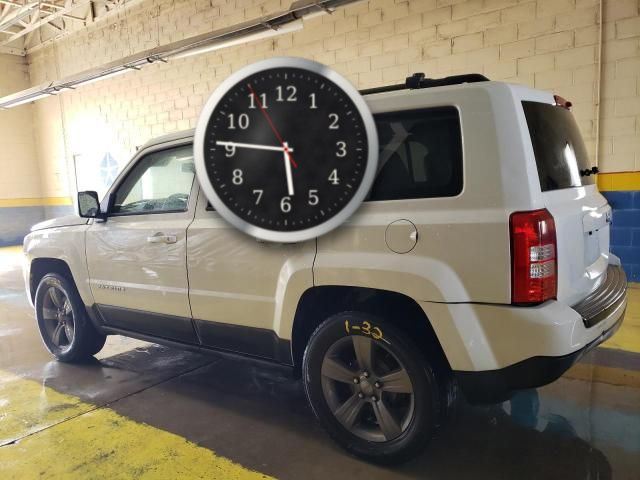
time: 5.45.55
